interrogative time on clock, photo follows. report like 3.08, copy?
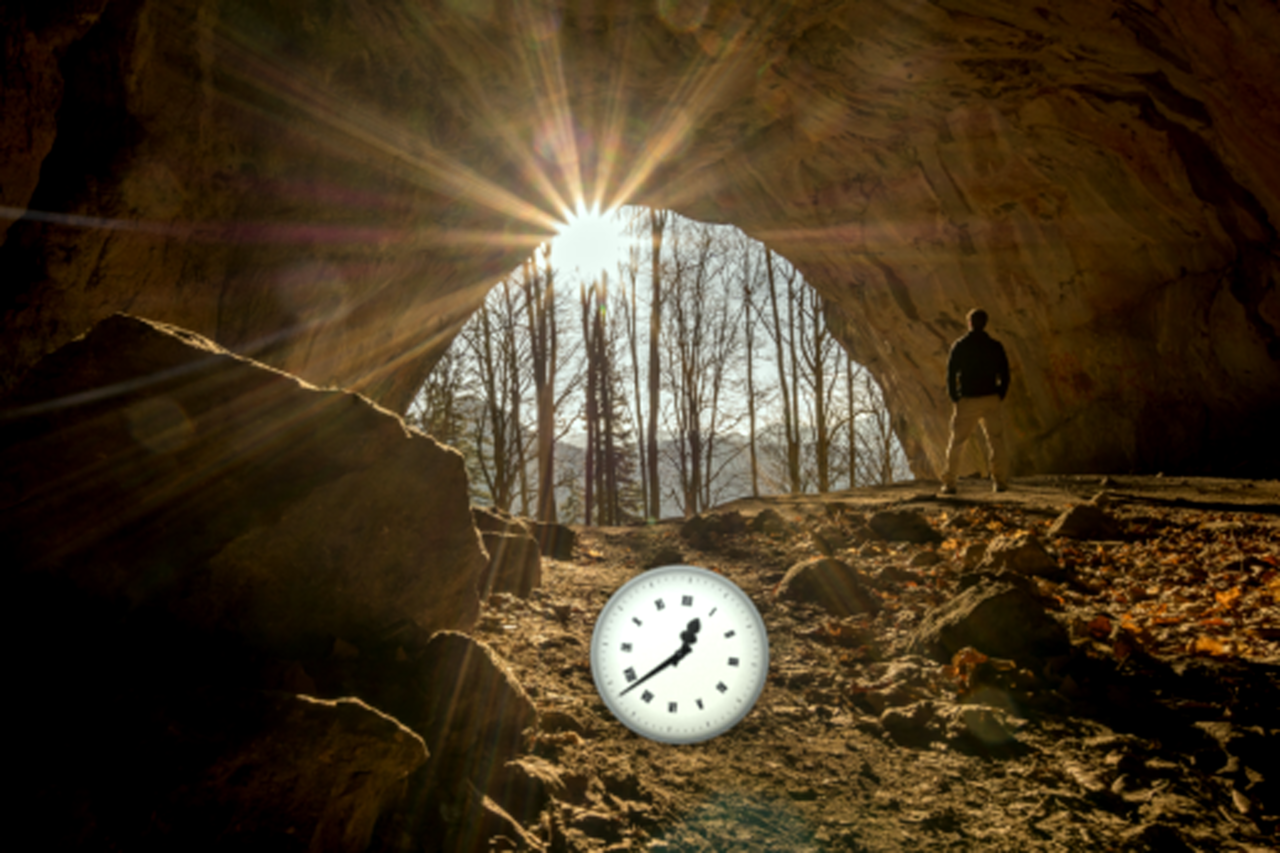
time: 12.38
